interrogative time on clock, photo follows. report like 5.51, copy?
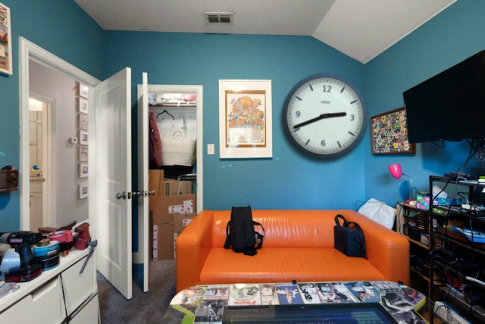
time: 2.41
